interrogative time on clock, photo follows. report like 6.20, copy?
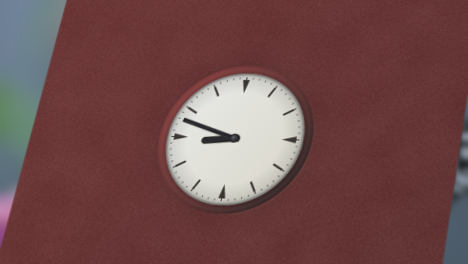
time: 8.48
